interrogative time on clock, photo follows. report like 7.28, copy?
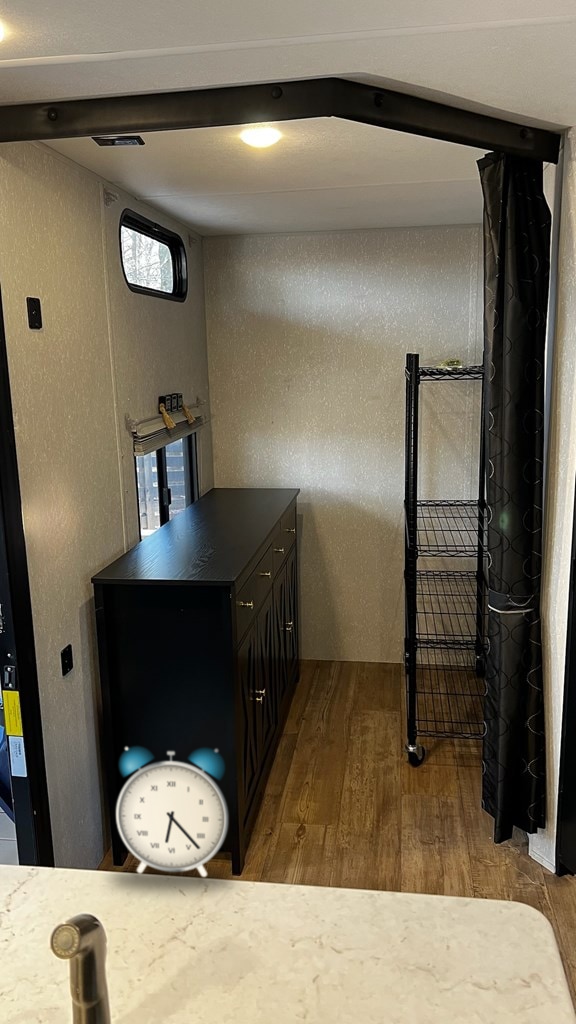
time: 6.23
